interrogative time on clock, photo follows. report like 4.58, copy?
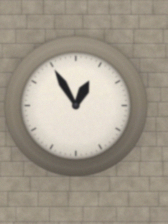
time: 12.55
